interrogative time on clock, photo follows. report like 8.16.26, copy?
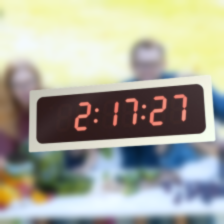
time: 2.17.27
